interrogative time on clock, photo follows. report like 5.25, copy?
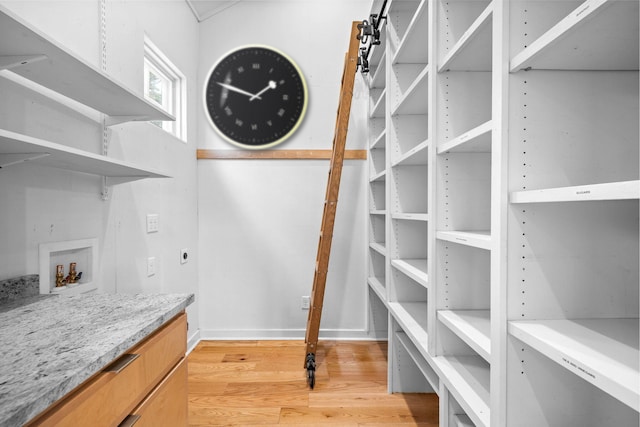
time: 1.48
